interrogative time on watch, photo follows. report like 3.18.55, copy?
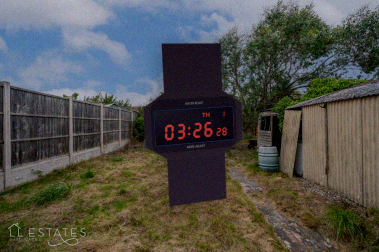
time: 3.26.28
